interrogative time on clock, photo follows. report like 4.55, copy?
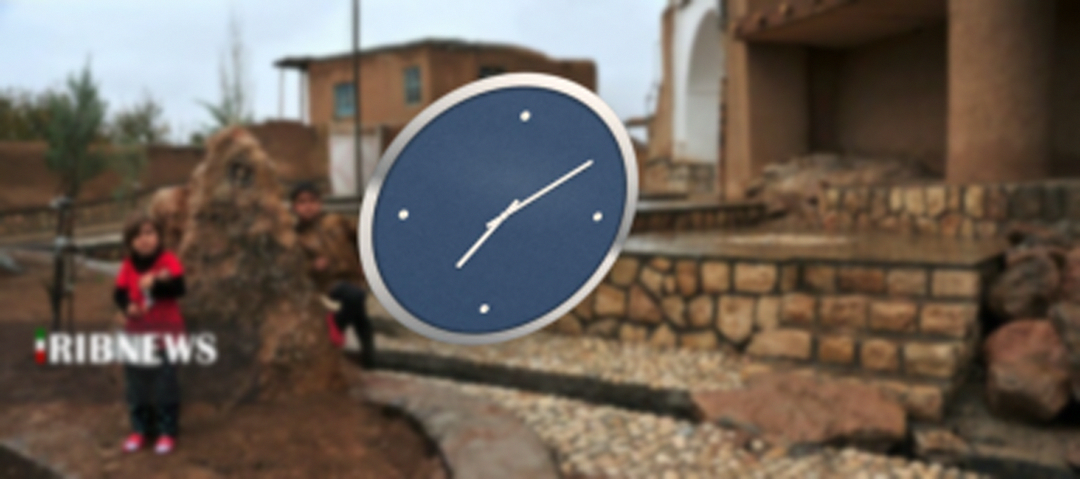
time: 7.09
